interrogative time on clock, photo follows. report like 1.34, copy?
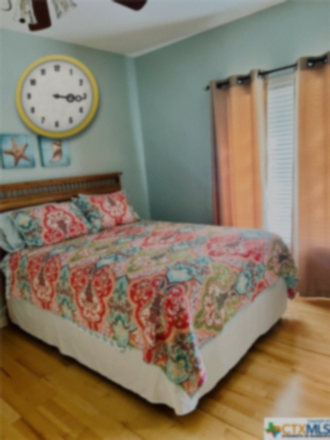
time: 3.16
